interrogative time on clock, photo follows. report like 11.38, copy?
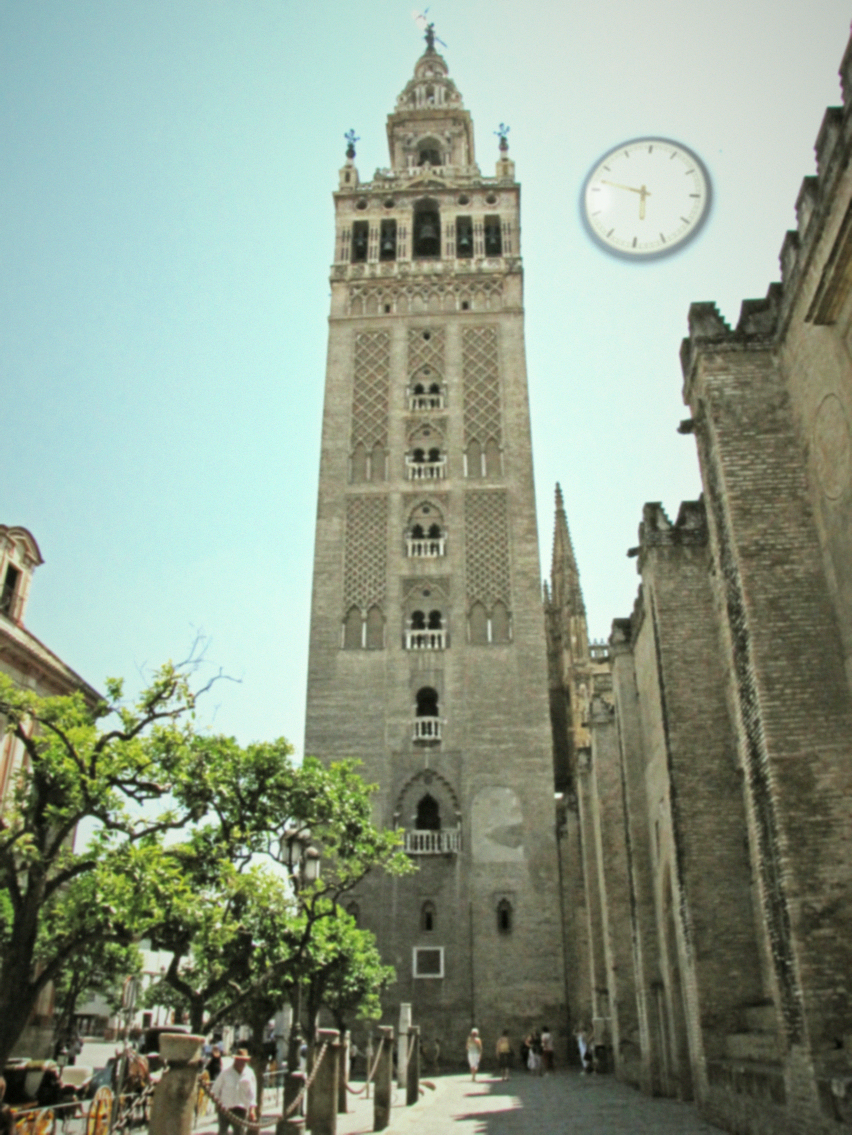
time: 5.47
